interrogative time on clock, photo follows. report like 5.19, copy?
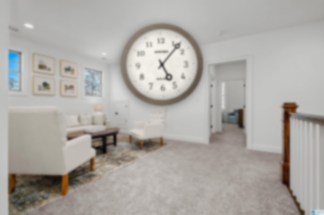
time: 5.07
